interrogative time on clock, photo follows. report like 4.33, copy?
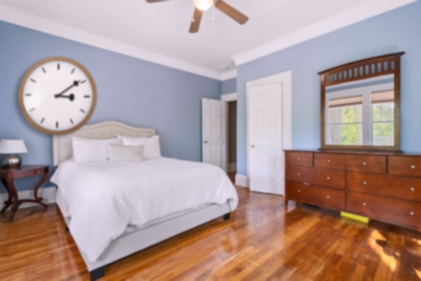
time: 3.09
